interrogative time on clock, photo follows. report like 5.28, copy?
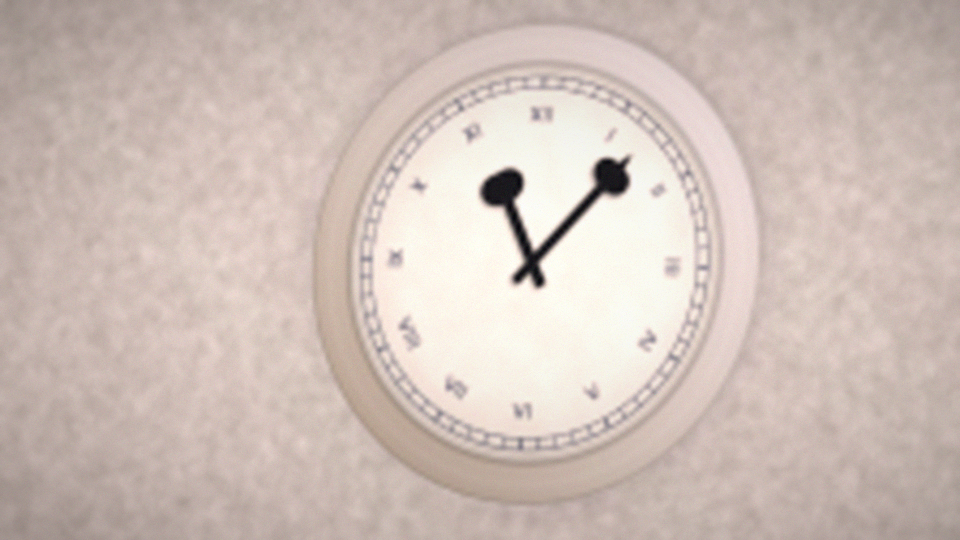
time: 11.07
